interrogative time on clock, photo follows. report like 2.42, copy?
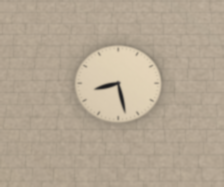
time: 8.28
